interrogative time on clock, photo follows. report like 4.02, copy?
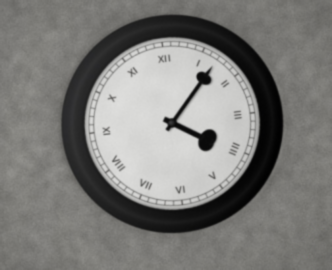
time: 4.07
